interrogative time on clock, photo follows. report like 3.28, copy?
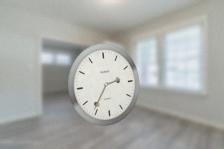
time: 2.36
